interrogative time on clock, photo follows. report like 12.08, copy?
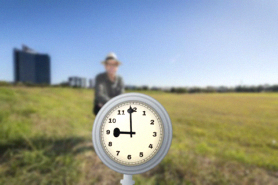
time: 8.59
